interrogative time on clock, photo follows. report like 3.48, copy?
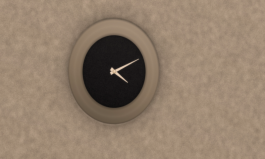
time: 4.11
